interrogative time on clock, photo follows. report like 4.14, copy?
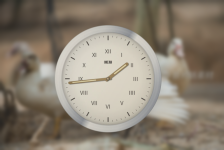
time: 1.44
